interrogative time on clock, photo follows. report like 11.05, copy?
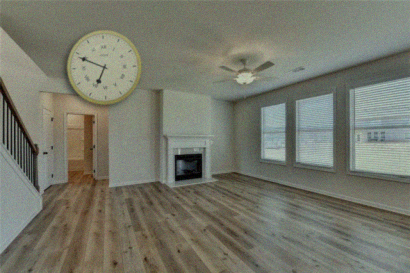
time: 6.49
